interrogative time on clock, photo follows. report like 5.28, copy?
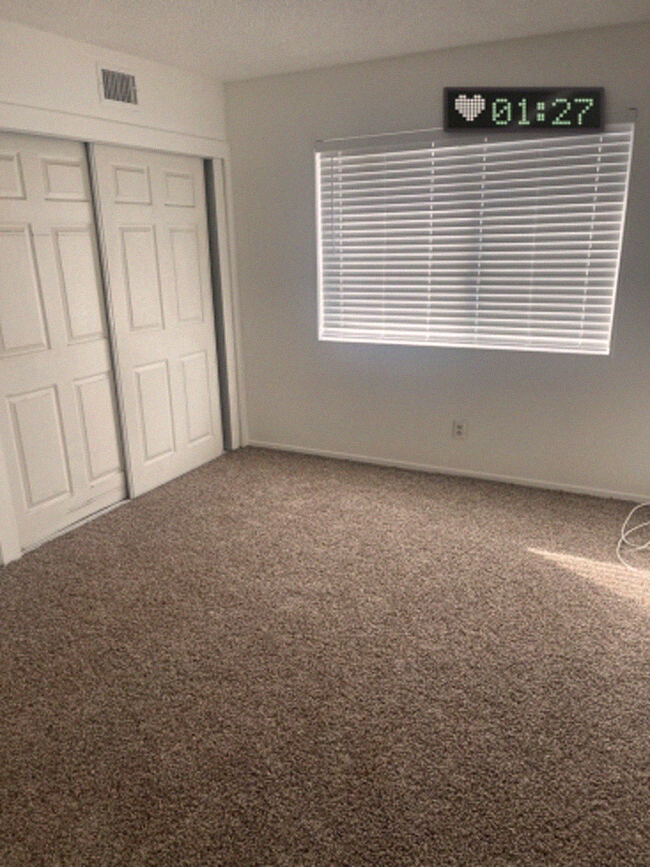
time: 1.27
